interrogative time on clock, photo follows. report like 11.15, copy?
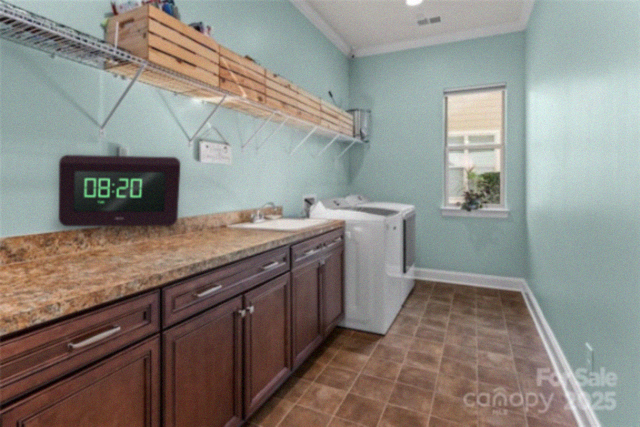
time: 8.20
